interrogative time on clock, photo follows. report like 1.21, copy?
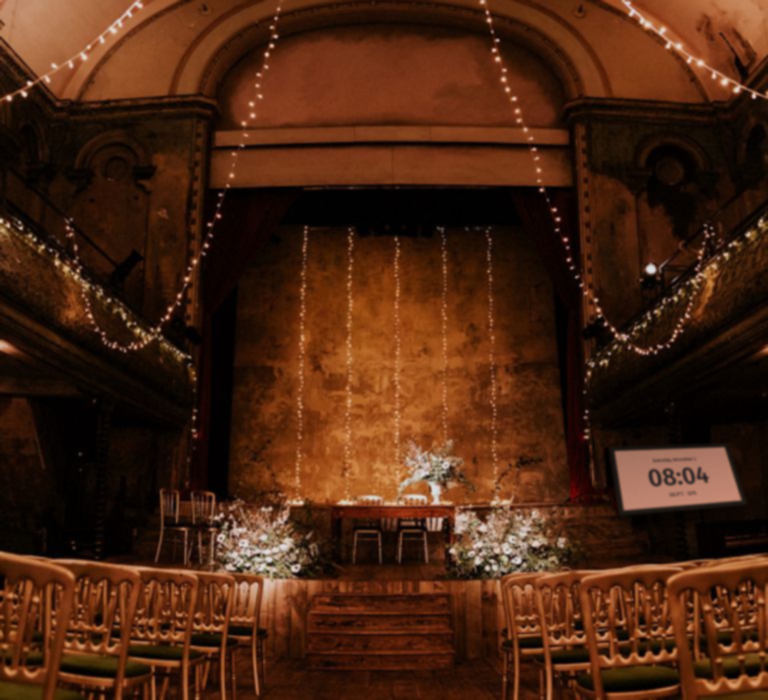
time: 8.04
